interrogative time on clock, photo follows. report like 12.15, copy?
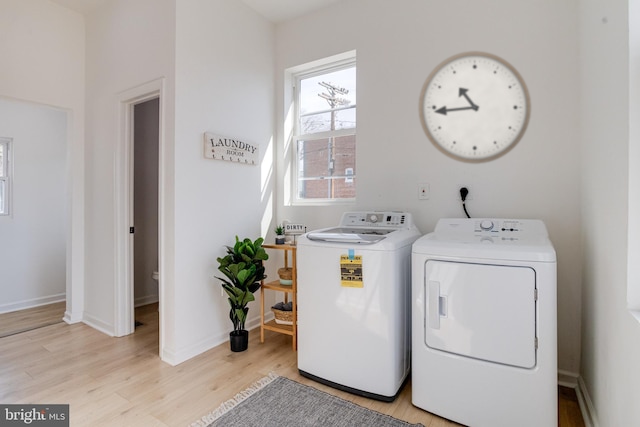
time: 10.44
